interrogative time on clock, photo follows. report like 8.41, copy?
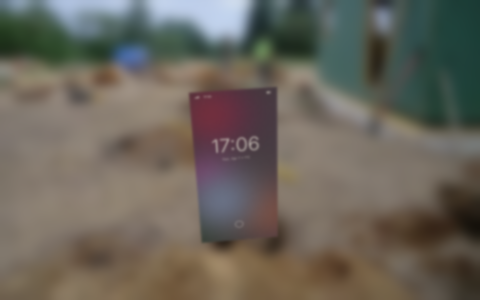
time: 17.06
